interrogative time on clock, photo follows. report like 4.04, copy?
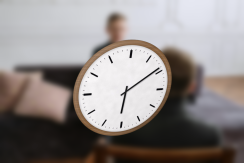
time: 6.09
